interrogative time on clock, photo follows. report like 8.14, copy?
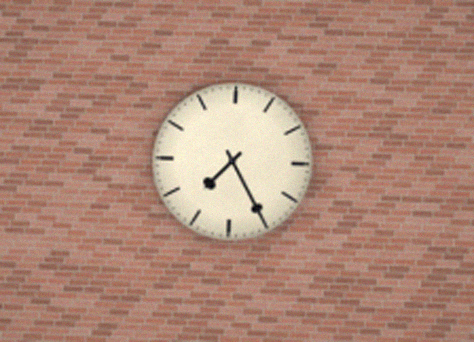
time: 7.25
